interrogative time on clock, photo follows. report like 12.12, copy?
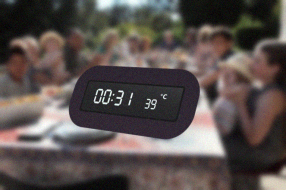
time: 0.31
